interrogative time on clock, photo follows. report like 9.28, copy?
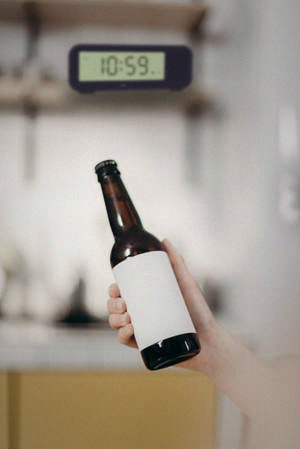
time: 10.59
